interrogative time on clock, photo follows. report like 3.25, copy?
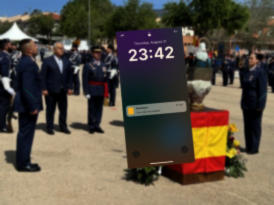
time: 23.42
